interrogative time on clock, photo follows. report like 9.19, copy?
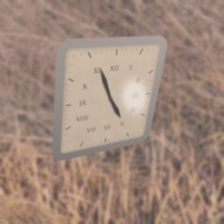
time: 4.56
